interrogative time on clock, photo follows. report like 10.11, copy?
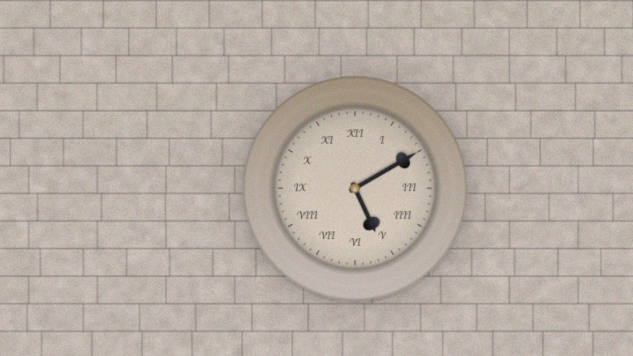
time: 5.10
